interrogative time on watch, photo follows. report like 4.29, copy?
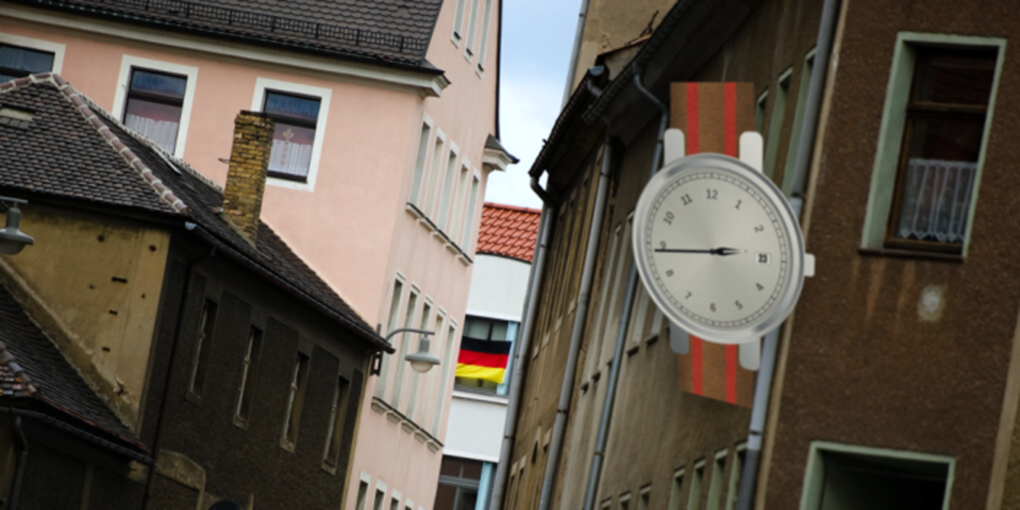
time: 2.44
